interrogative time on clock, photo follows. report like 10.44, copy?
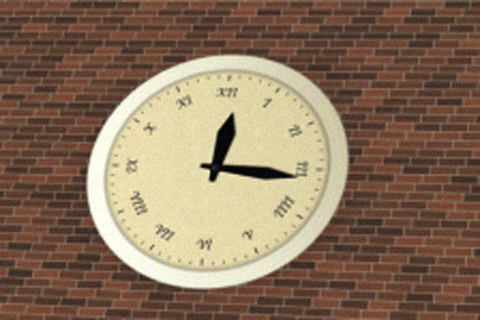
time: 12.16
